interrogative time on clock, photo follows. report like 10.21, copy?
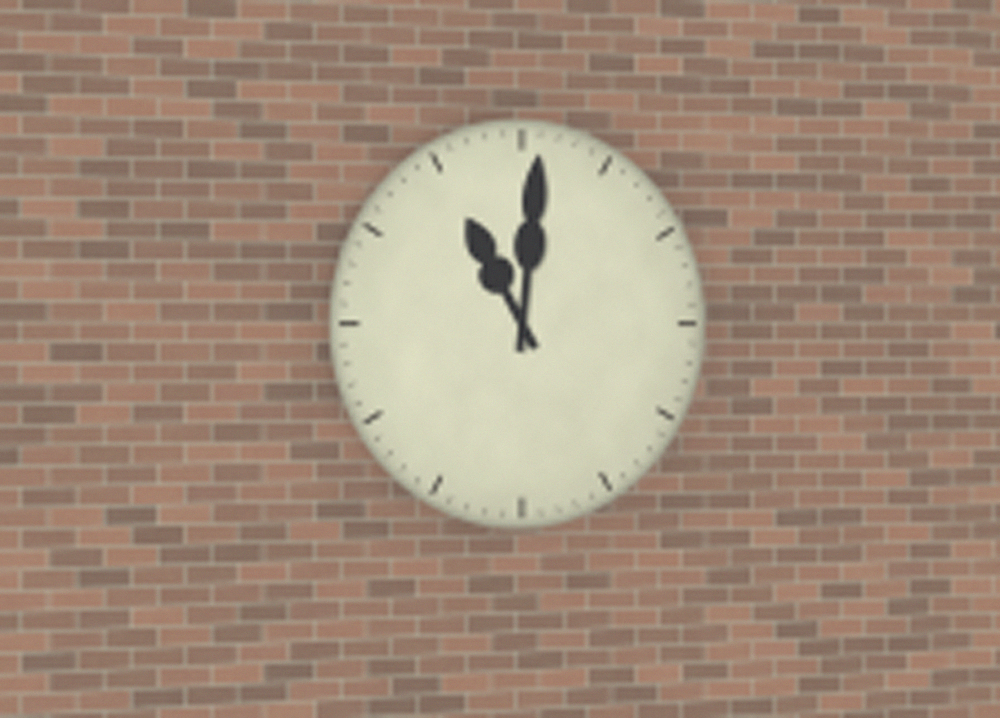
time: 11.01
